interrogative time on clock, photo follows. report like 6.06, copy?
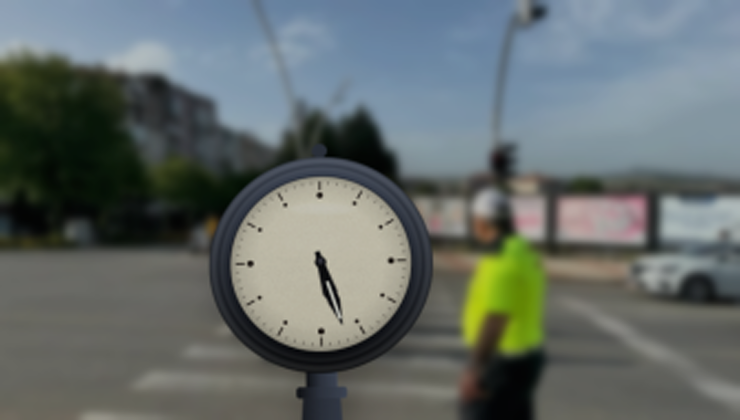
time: 5.27
